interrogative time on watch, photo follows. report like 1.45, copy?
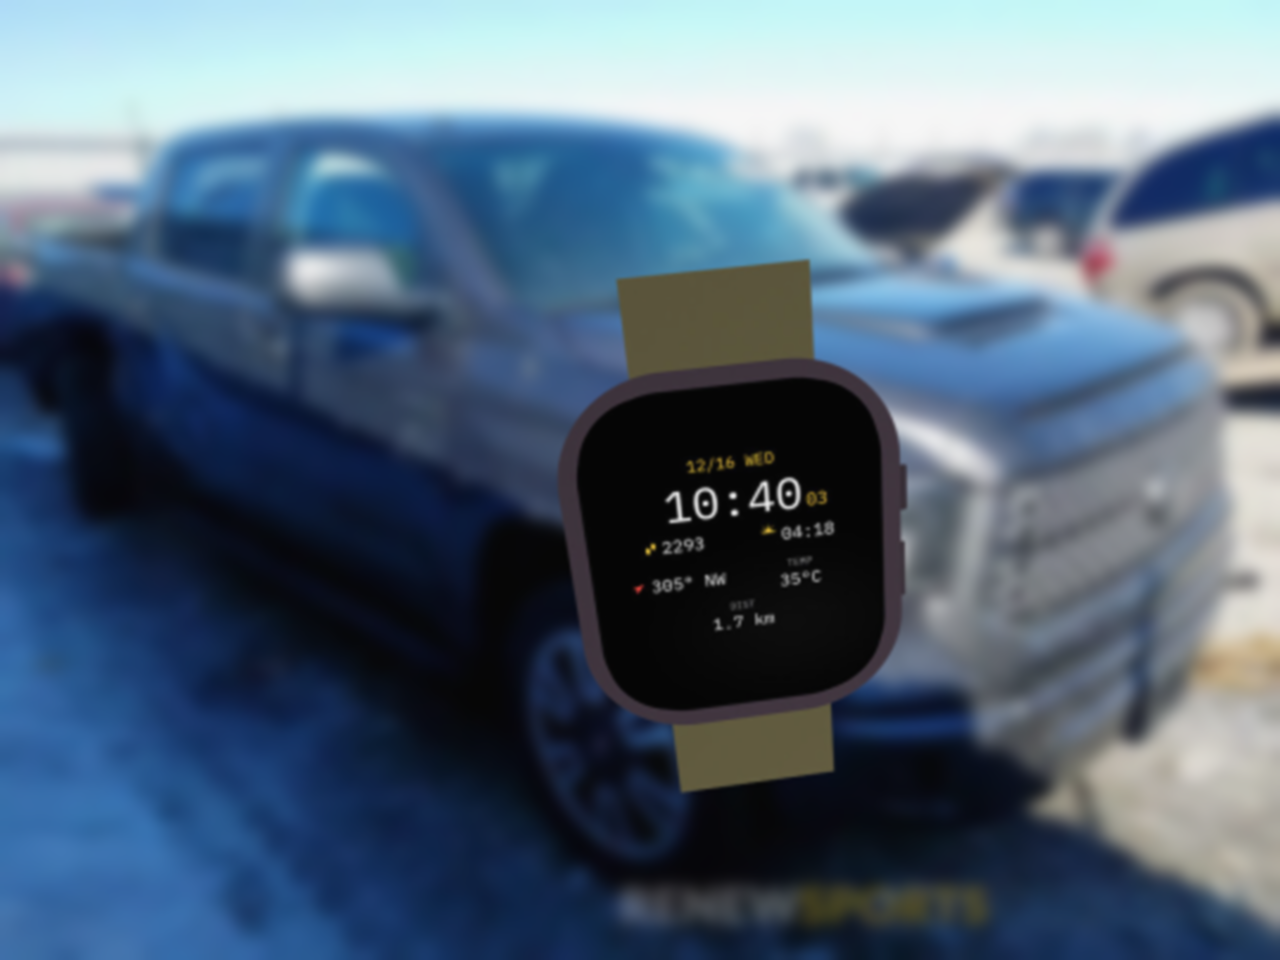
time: 10.40
